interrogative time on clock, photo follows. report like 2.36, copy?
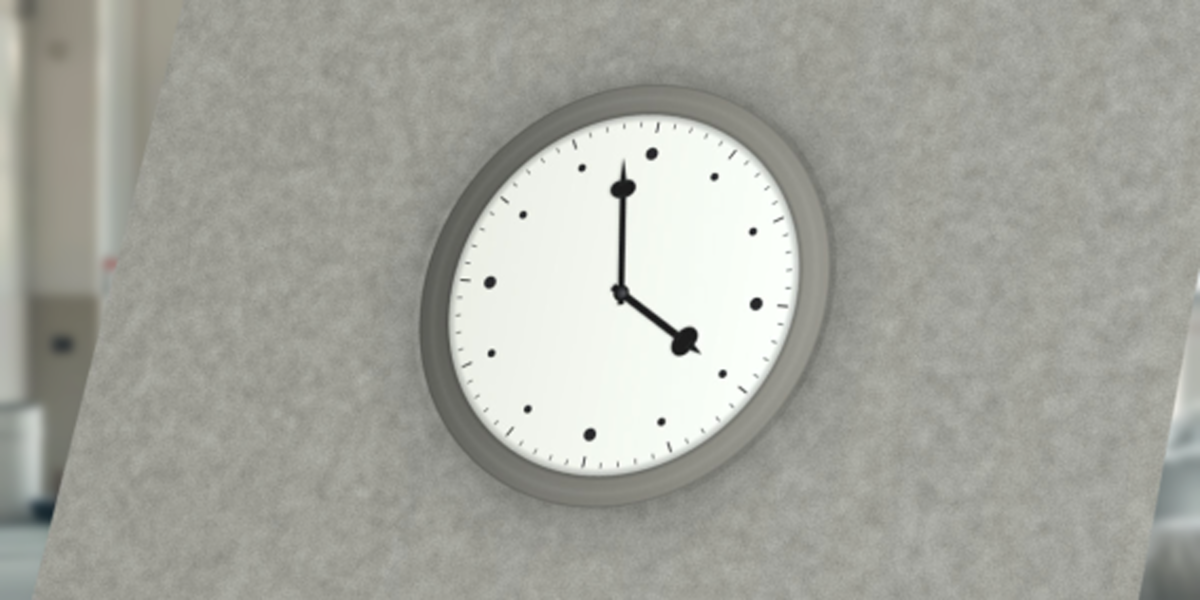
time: 3.58
